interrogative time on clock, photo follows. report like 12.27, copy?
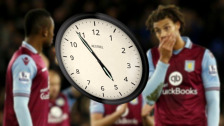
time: 4.54
